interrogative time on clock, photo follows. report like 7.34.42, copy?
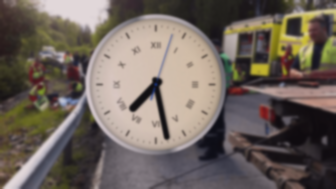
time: 7.28.03
